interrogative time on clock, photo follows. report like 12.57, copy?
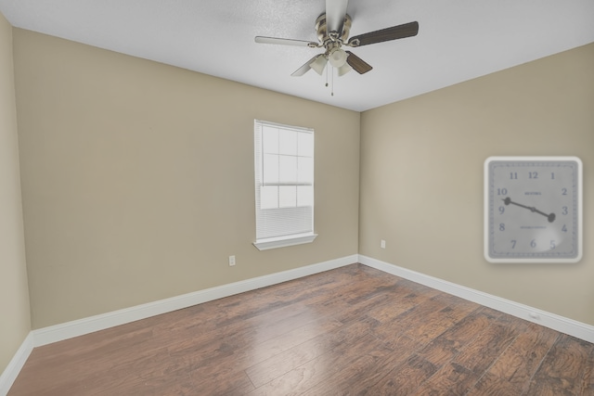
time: 3.48
